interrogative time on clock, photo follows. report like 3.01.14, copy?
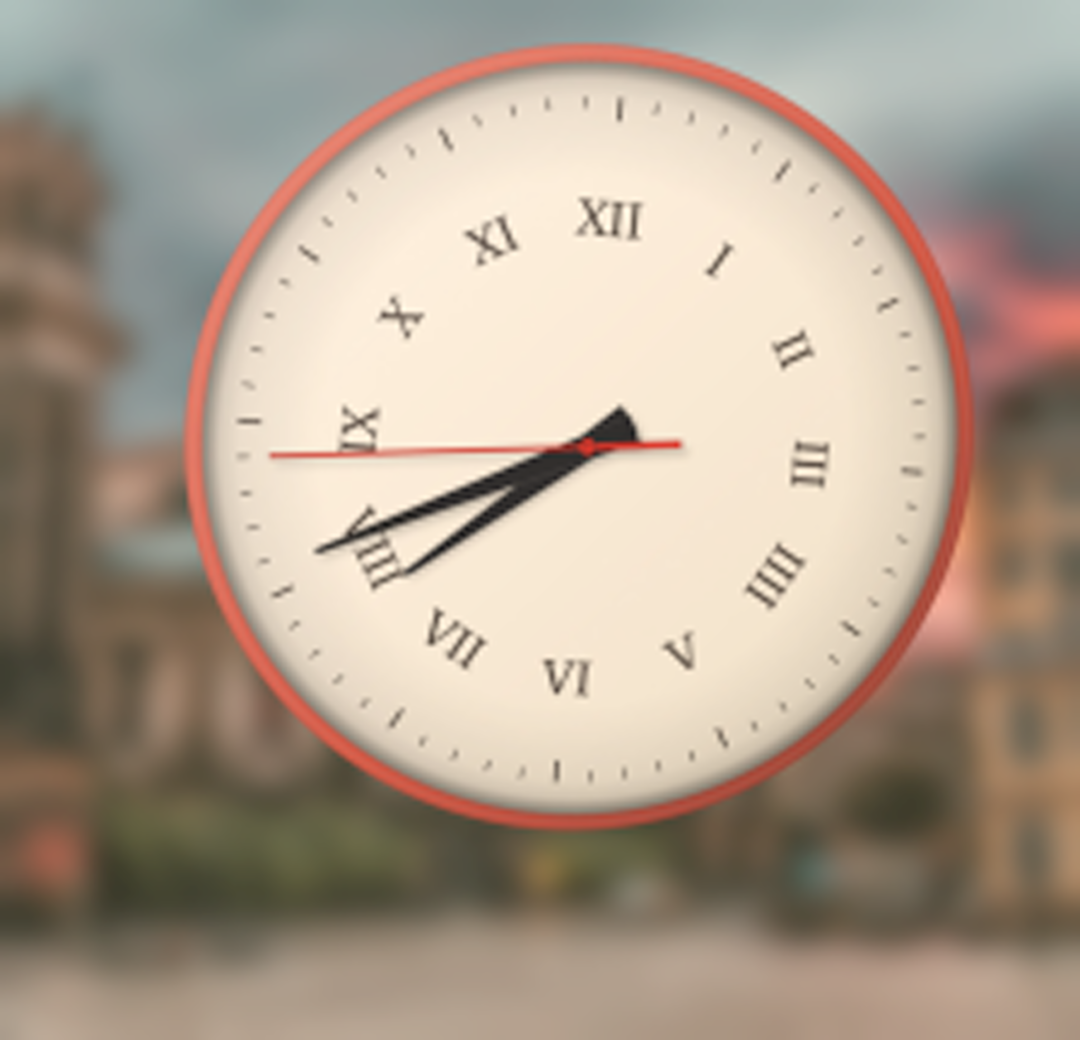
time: 7.40.44
